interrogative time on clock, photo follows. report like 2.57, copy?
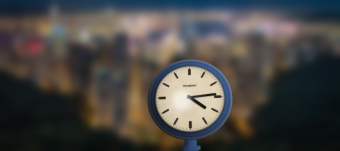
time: 4.14
